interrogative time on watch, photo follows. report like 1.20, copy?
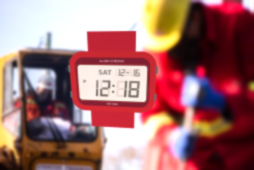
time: 12.18
